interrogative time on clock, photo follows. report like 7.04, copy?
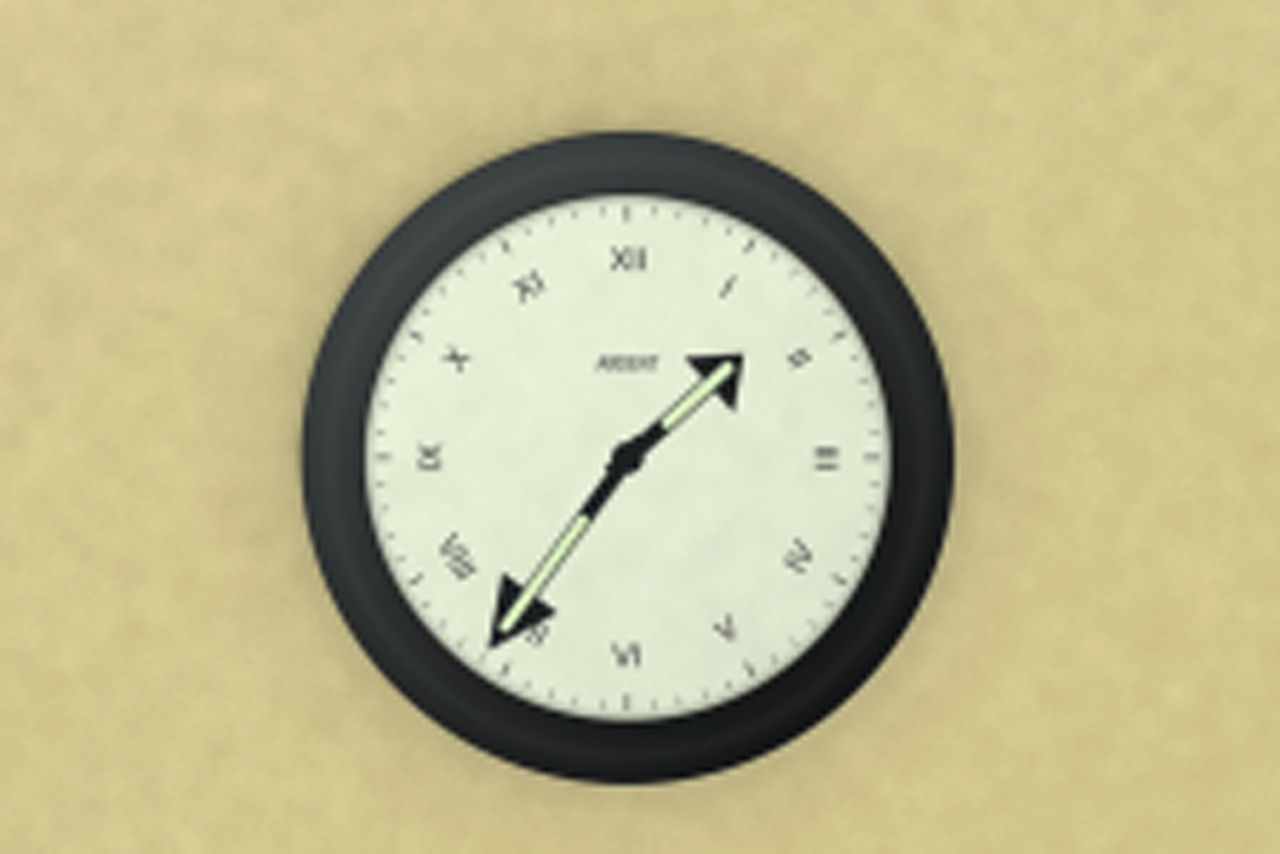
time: 1.36
